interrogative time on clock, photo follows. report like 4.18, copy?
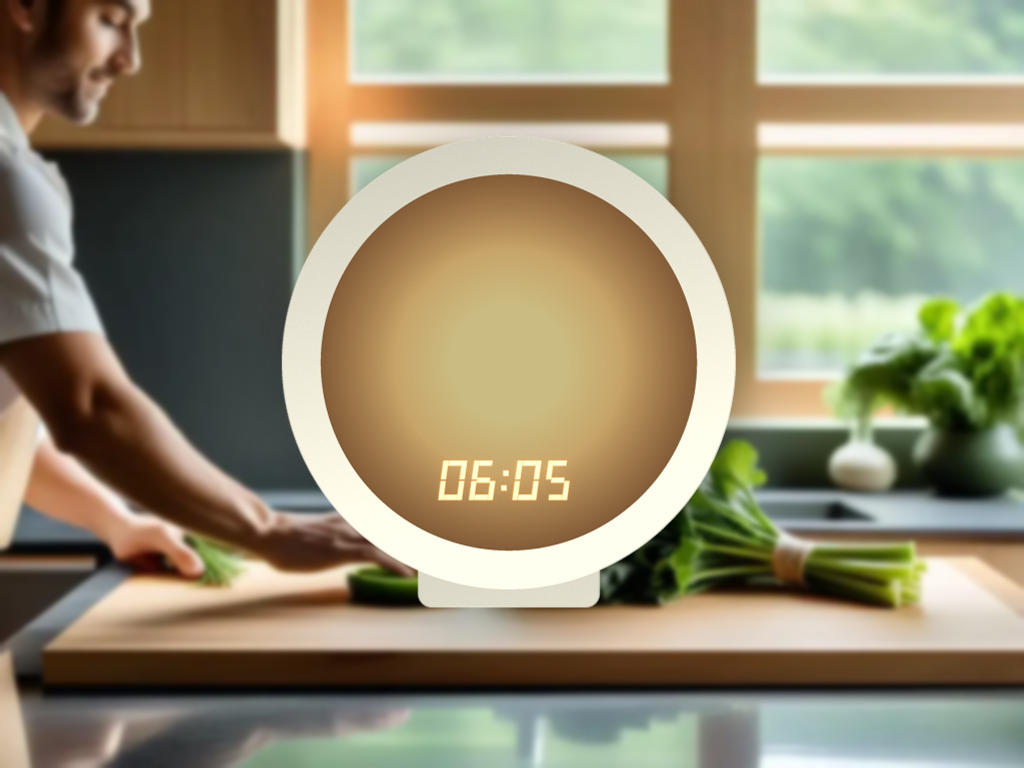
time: 6.05
